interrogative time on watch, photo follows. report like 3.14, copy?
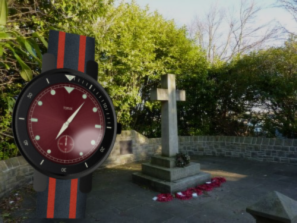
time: 7.06
